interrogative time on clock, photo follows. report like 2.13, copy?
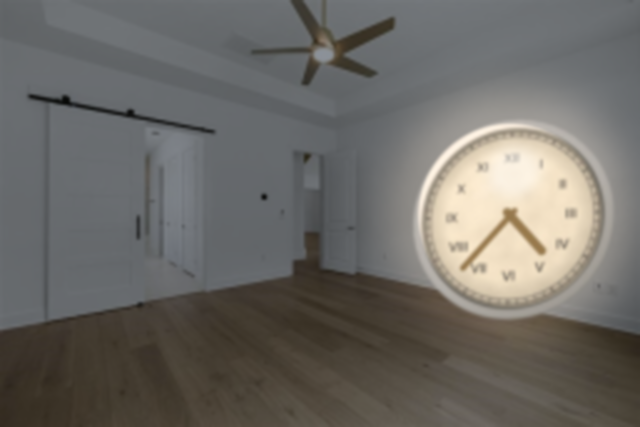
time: 4.37
